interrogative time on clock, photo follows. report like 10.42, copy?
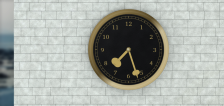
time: 7.27
